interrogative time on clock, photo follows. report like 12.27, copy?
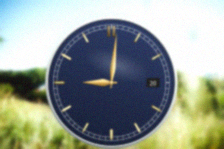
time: 9.01
